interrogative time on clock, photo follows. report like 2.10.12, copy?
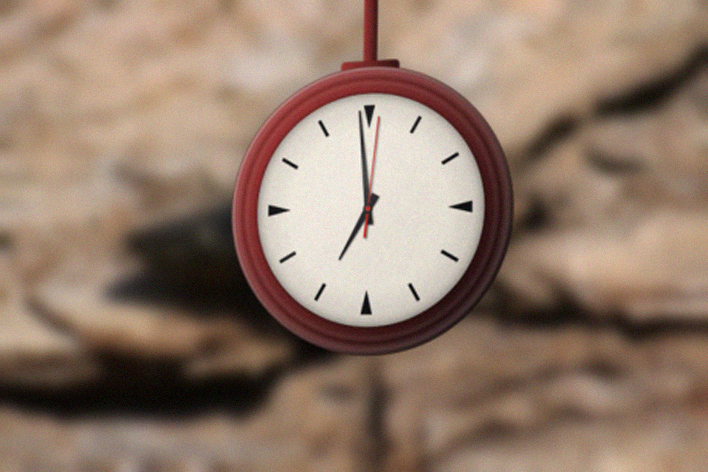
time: 6.59.01
